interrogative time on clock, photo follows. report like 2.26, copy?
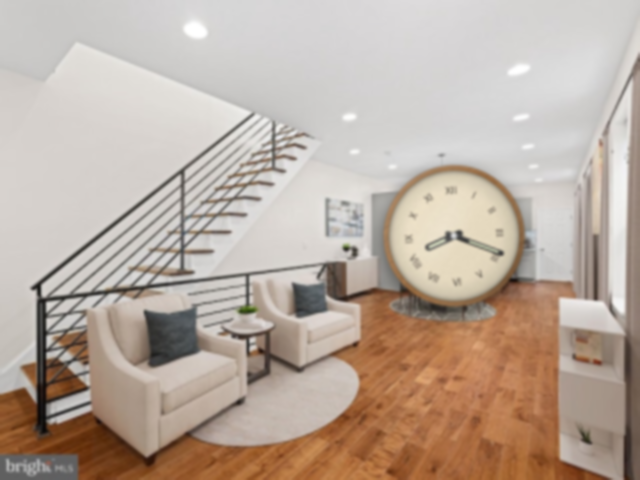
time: 8.19
